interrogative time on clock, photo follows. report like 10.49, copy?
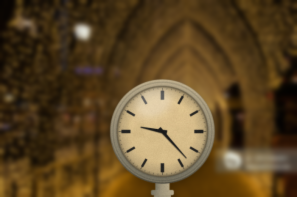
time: 9.23
